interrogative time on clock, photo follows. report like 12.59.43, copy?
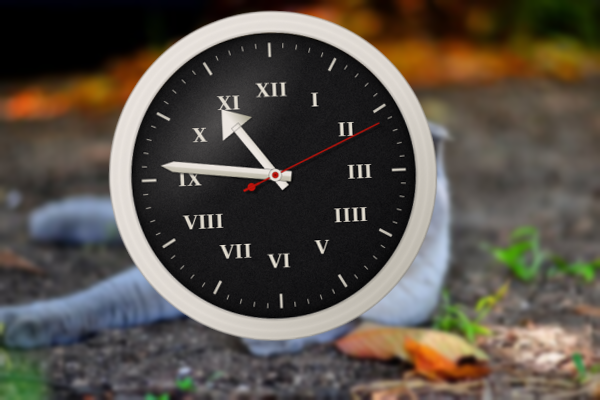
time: 10.46.11
